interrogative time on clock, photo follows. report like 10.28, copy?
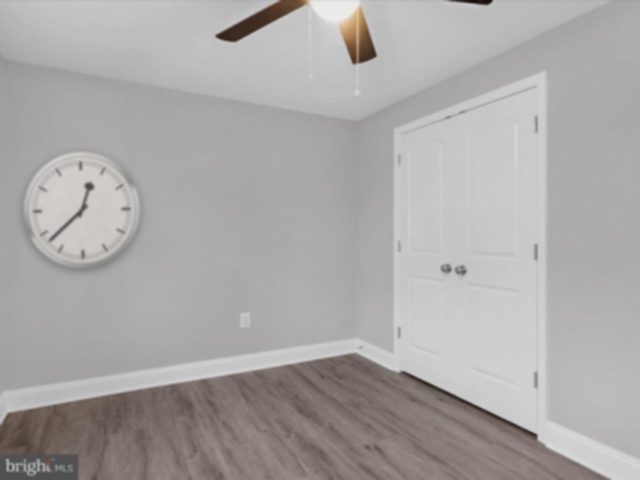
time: 12.38
